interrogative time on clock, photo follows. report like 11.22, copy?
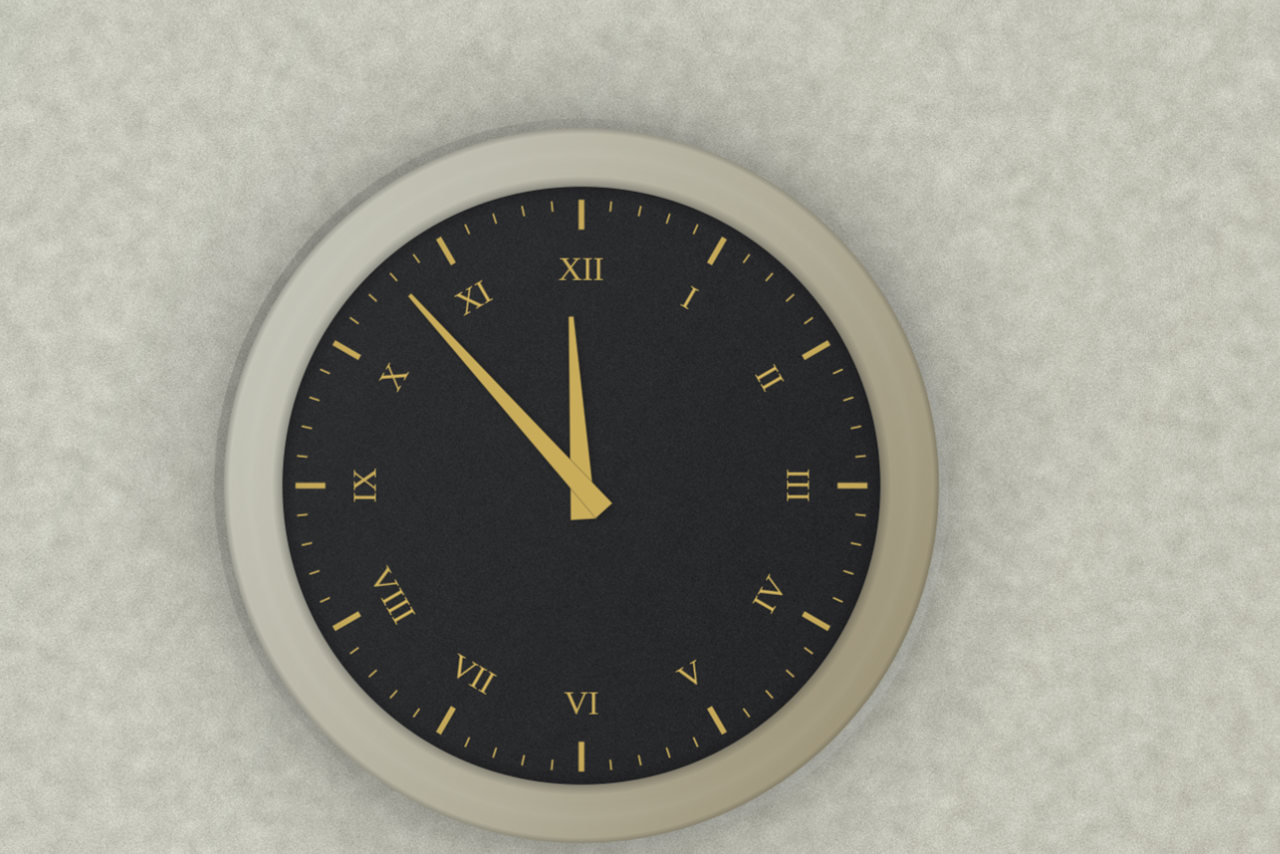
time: 11.53
